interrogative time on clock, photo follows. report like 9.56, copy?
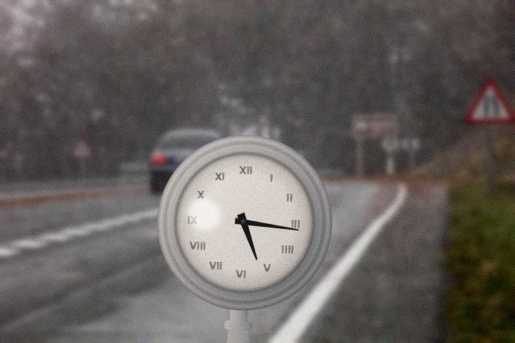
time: 5.16
